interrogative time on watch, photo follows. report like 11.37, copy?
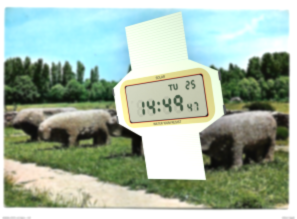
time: 14.49
